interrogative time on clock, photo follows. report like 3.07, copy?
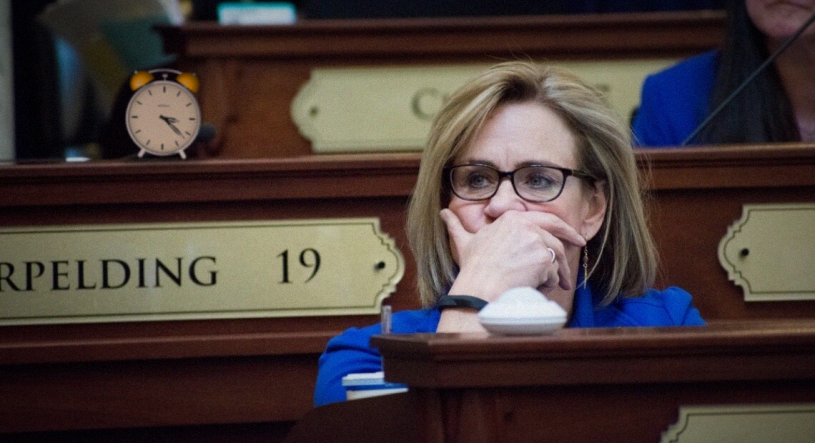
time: 3.22
